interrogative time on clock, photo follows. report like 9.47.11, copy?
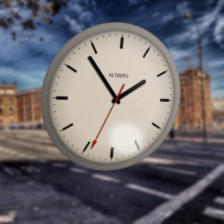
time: 1.53.34
